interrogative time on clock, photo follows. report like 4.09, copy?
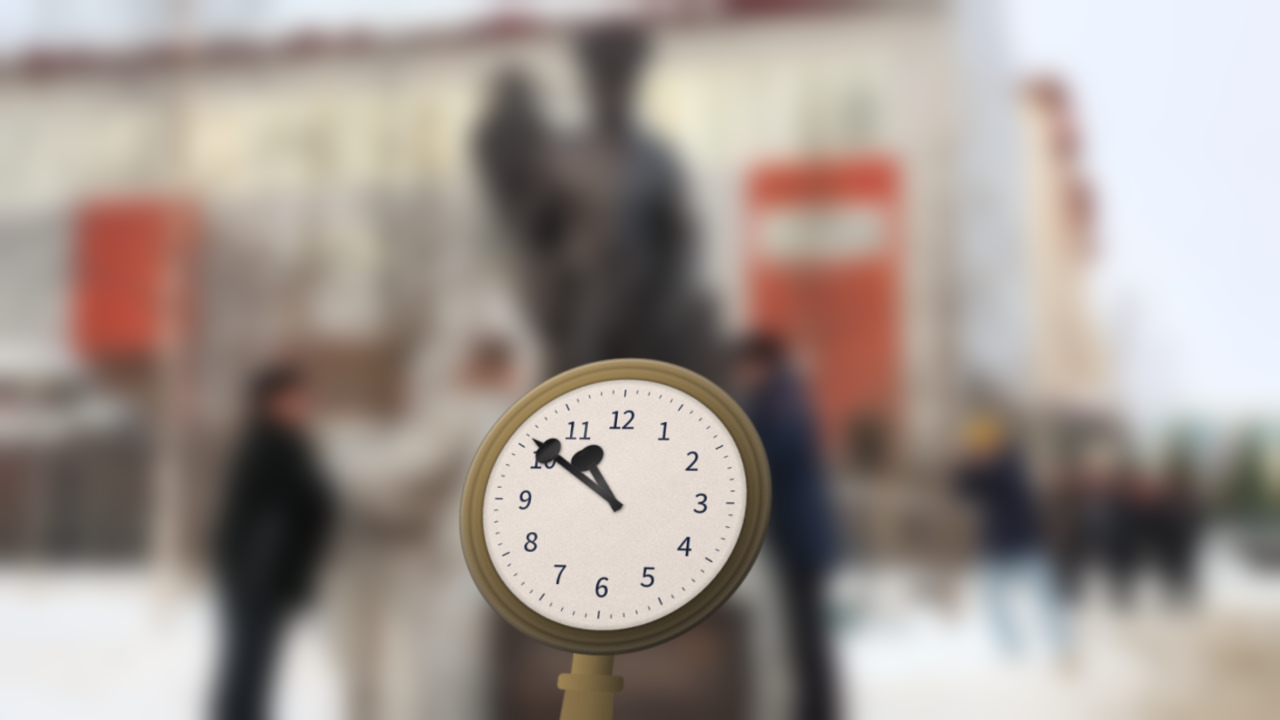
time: 10.51
